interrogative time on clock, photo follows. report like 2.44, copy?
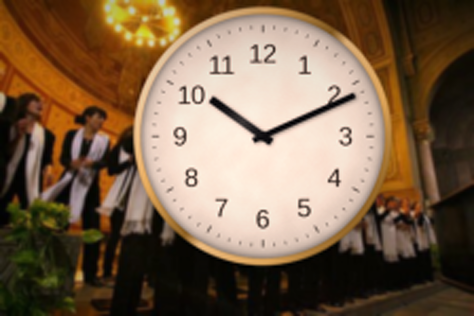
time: 10.11
